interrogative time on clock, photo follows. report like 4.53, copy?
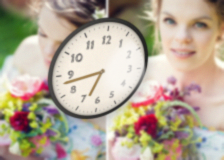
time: 6.43
